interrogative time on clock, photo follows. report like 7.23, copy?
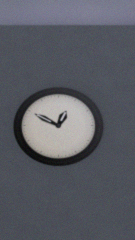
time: 12.50
